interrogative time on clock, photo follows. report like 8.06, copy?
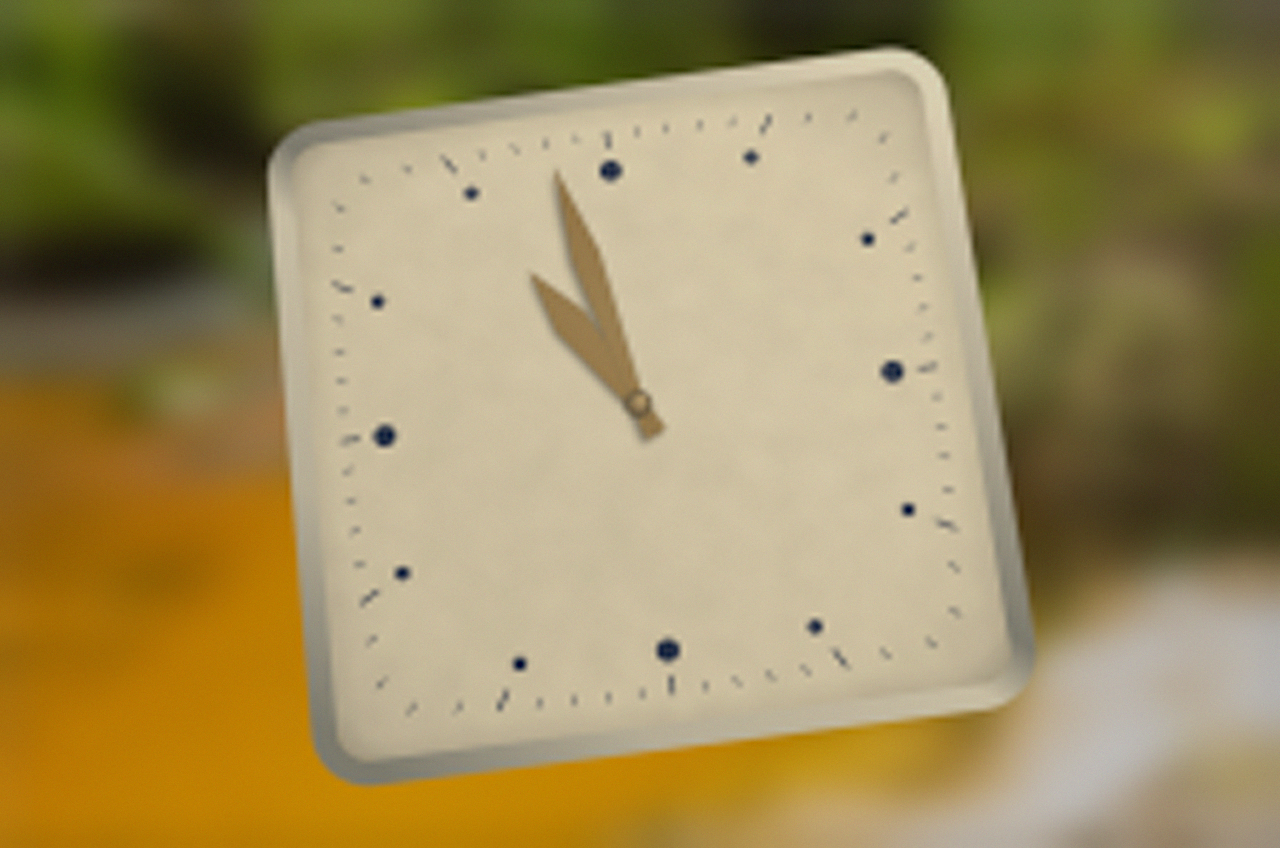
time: 10.58
